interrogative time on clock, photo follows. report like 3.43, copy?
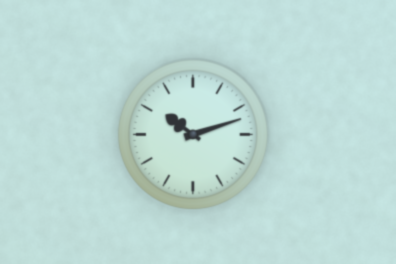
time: 10.12
